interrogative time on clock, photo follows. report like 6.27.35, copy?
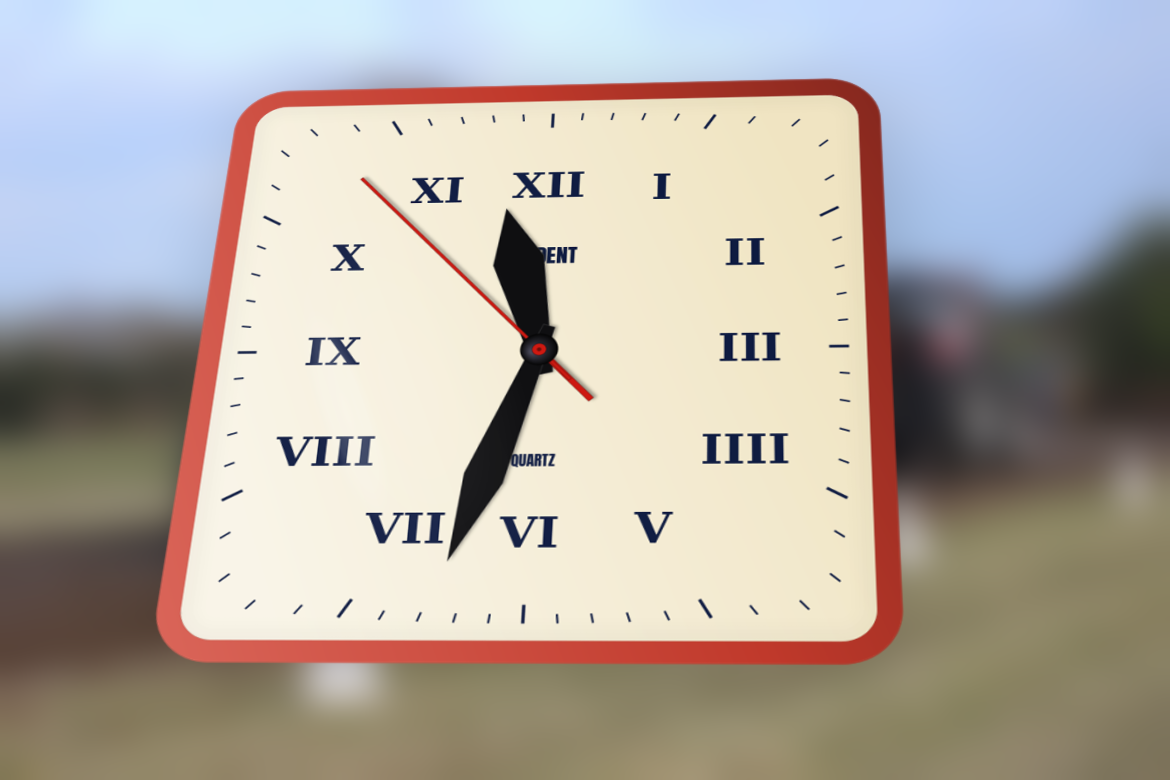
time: 11.32.53
